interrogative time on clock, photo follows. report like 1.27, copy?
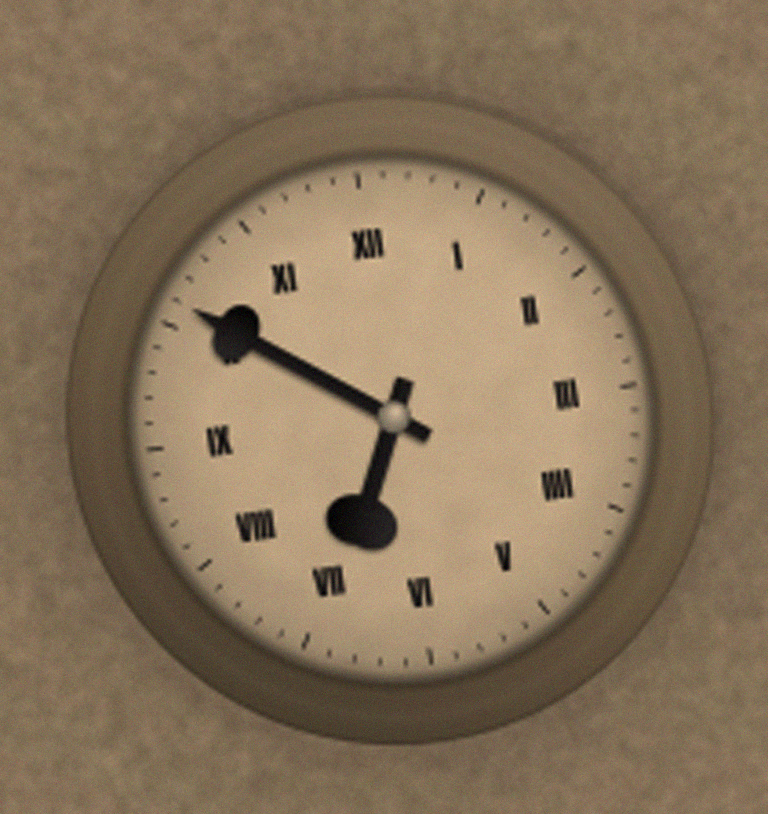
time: 6.51
